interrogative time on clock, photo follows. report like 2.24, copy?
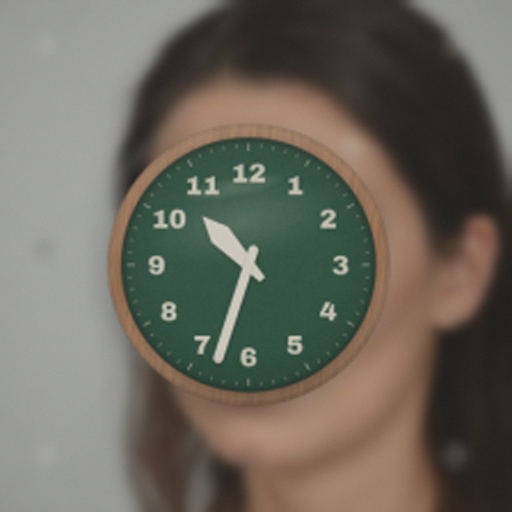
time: 10.33
